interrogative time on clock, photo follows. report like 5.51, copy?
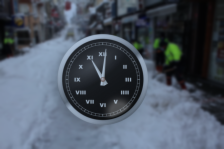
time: 11.01
